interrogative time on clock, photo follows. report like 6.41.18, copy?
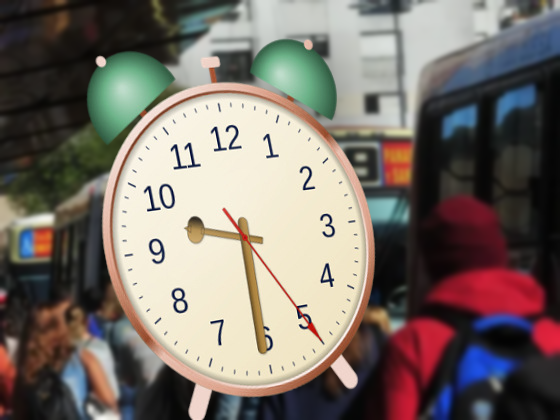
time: 9.30.25
